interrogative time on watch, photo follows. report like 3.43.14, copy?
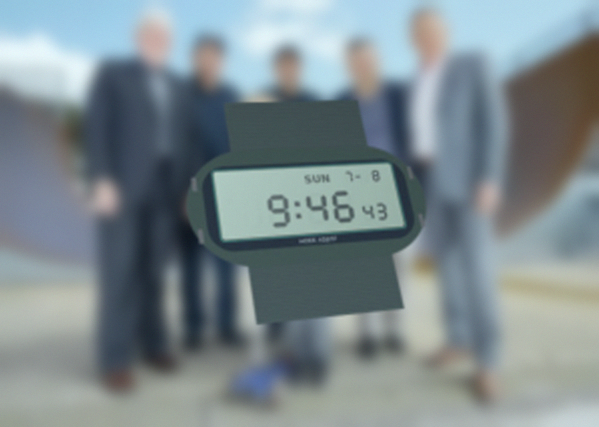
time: 9.46.43
